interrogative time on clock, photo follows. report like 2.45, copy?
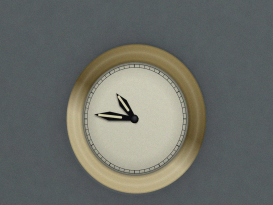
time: 10.46
